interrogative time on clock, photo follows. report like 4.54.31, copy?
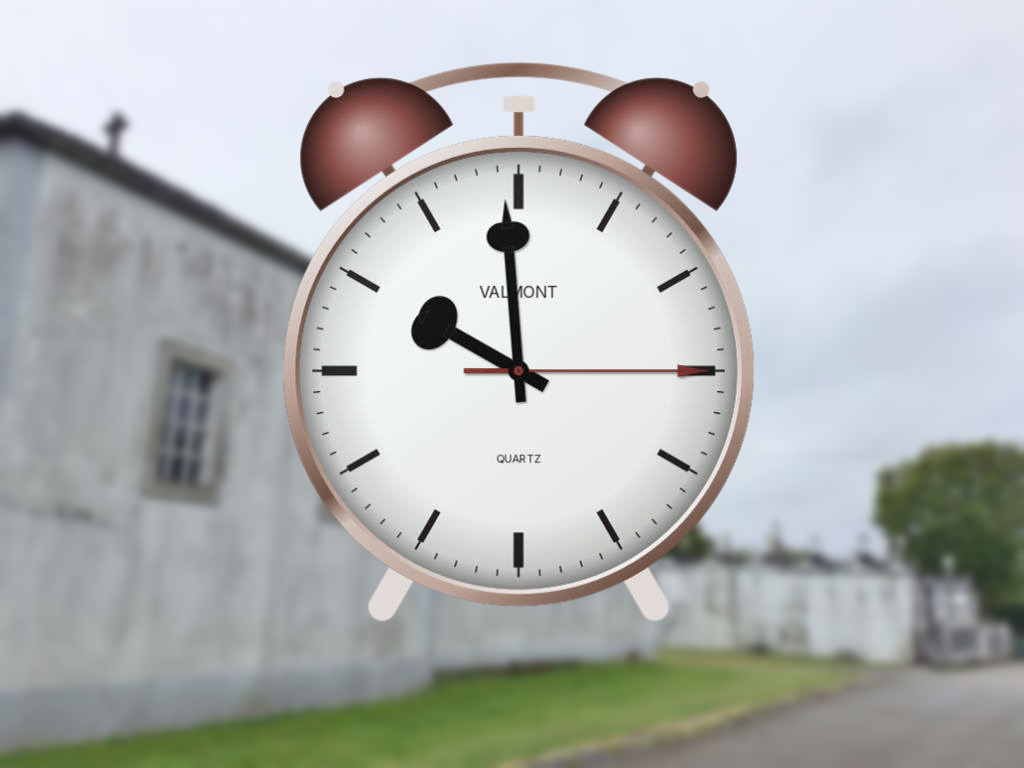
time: 9.59.15
